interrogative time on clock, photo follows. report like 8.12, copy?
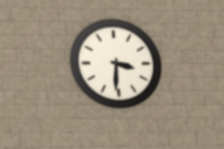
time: 3.31
